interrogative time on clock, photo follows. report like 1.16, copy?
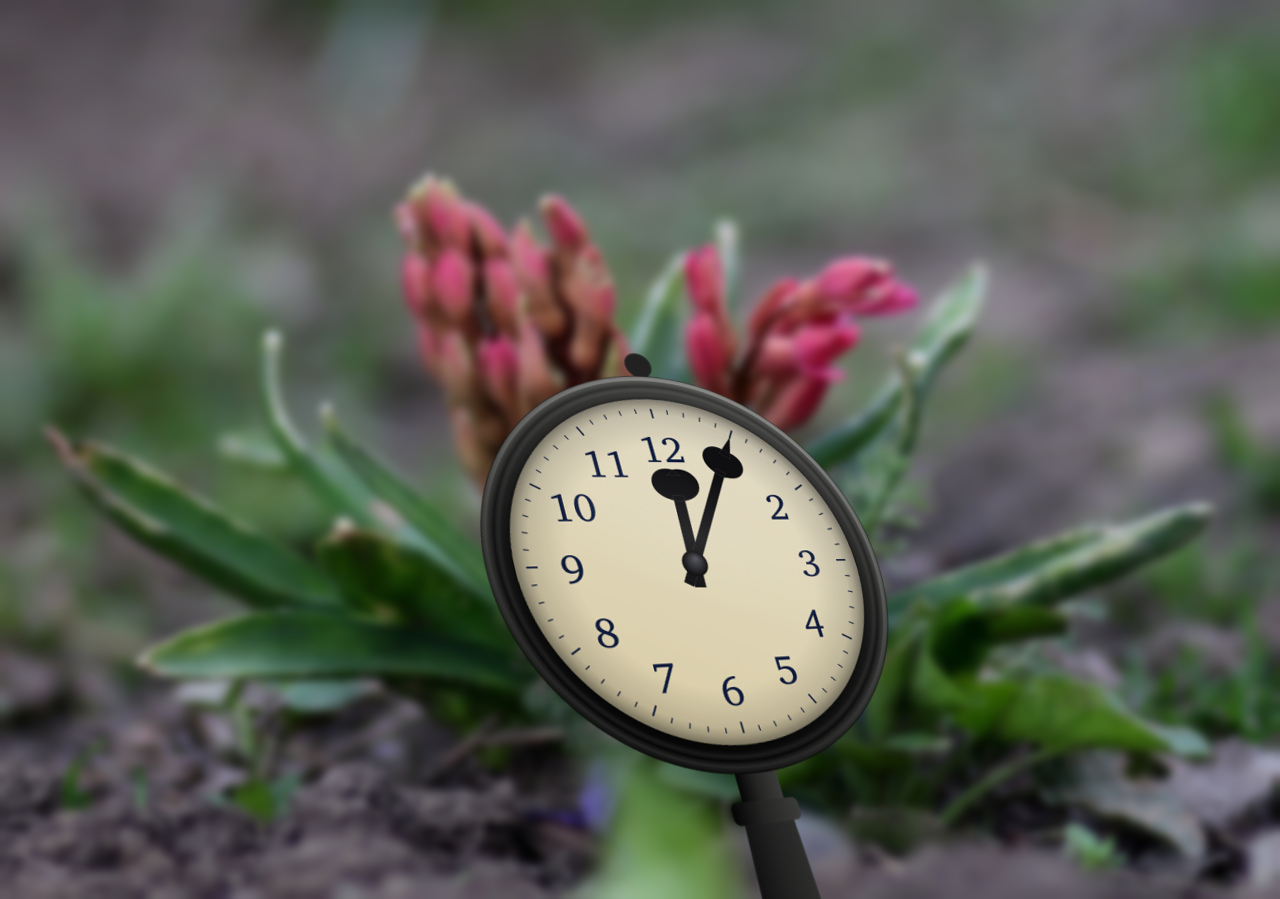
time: 12.05
